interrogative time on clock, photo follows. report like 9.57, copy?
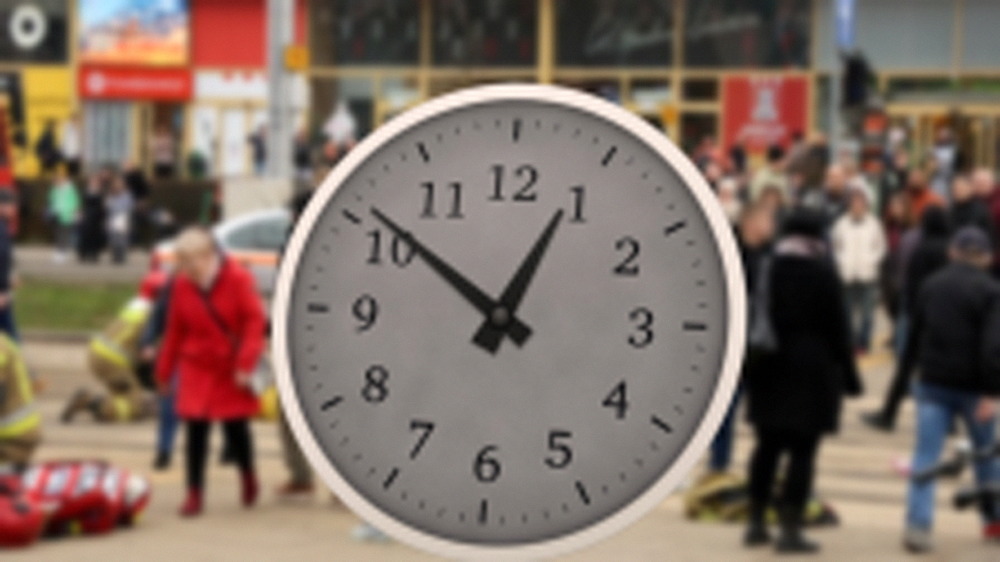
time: 12.51
